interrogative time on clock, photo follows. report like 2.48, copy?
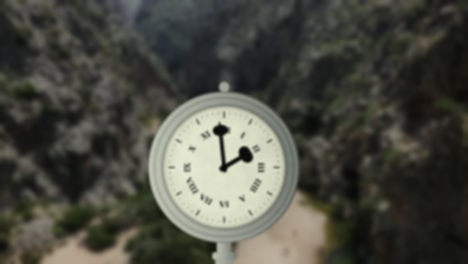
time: 1.59
